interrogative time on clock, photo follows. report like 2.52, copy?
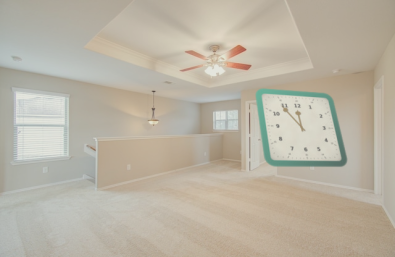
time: 11.54
